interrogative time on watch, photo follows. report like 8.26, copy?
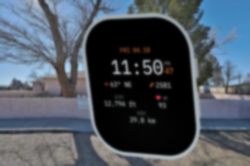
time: 11.50
